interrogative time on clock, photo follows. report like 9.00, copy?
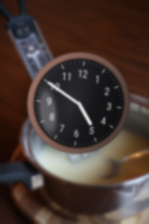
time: 4.50
